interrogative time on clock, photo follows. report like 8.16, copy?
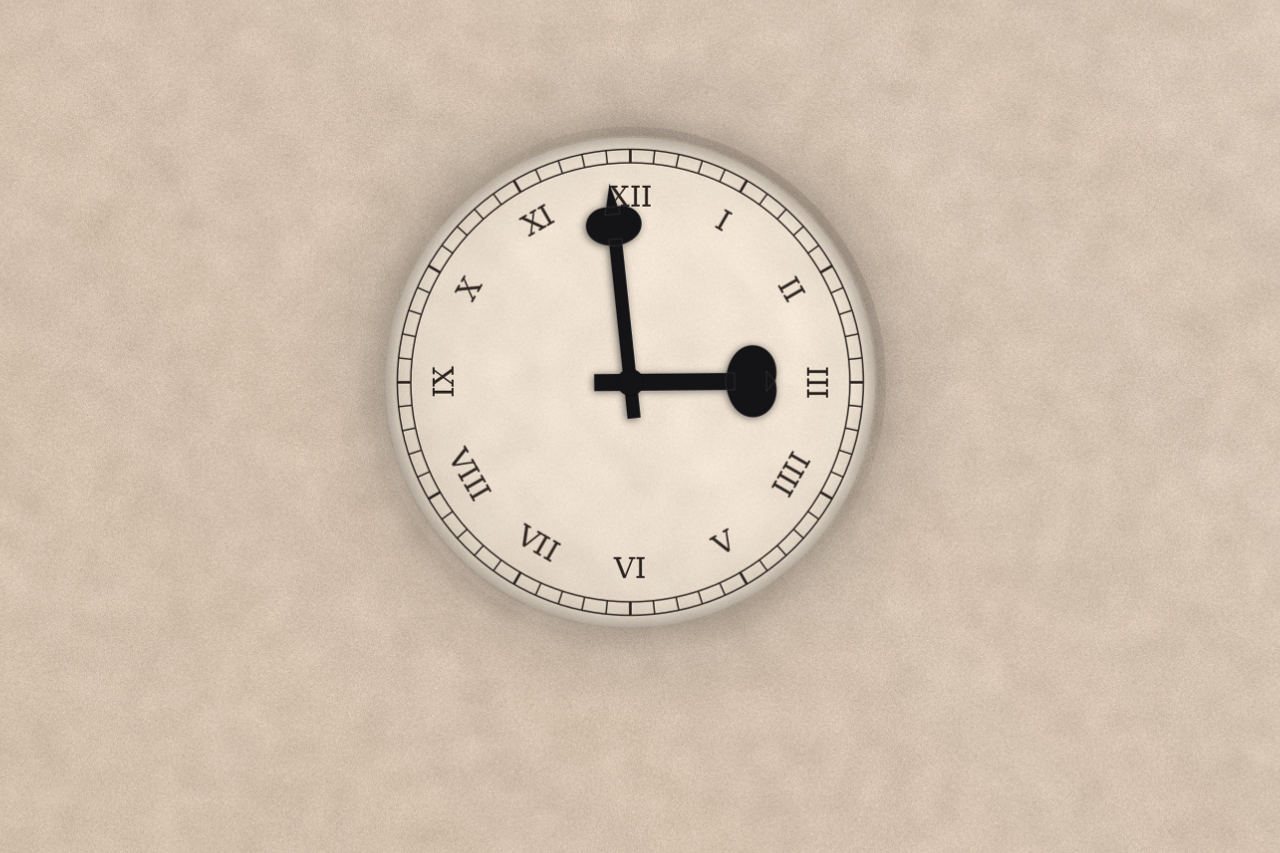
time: 2.59
